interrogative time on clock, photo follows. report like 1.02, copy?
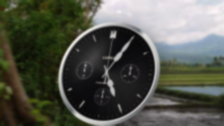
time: 5.05
